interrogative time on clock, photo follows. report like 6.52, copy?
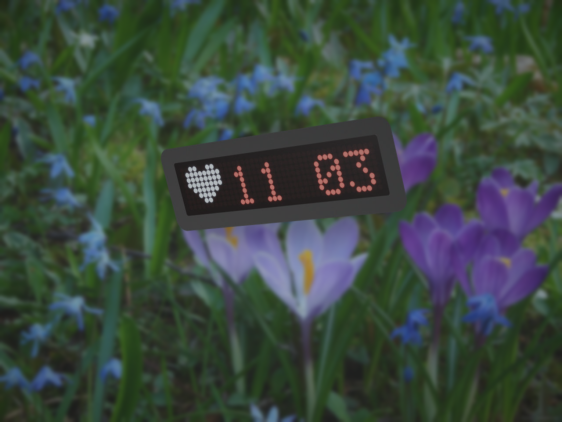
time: 11.03
